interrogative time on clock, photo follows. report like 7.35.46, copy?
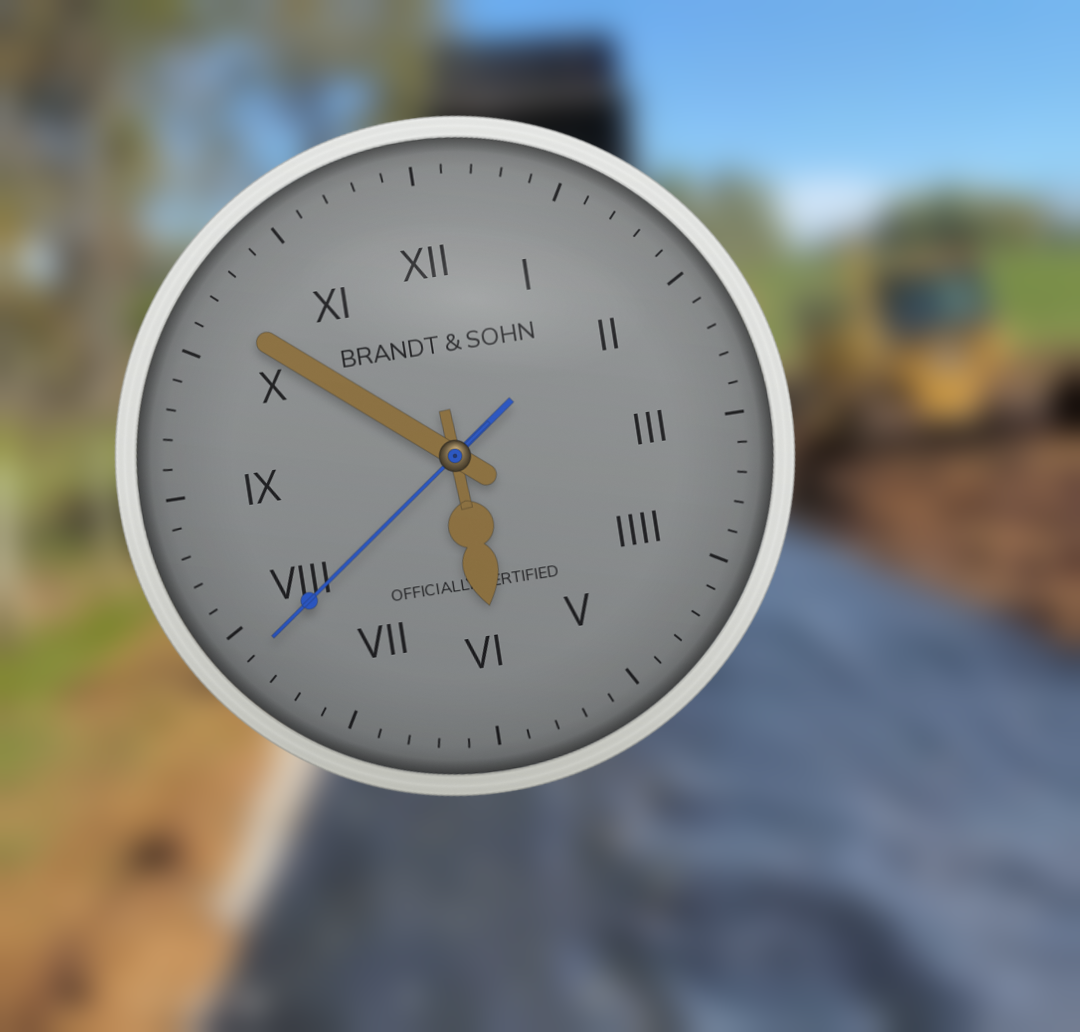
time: 5.51.39
